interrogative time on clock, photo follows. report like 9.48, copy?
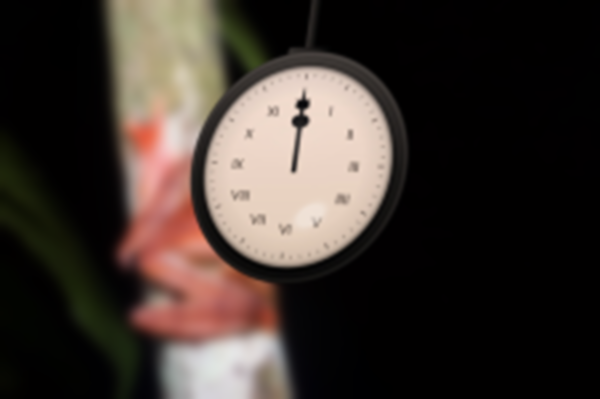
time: 12.00
